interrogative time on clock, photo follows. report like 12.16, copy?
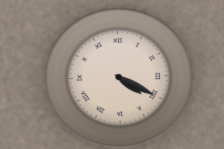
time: 4.20
